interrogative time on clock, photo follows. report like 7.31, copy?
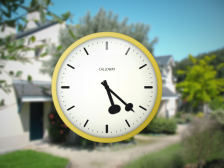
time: 5.22
